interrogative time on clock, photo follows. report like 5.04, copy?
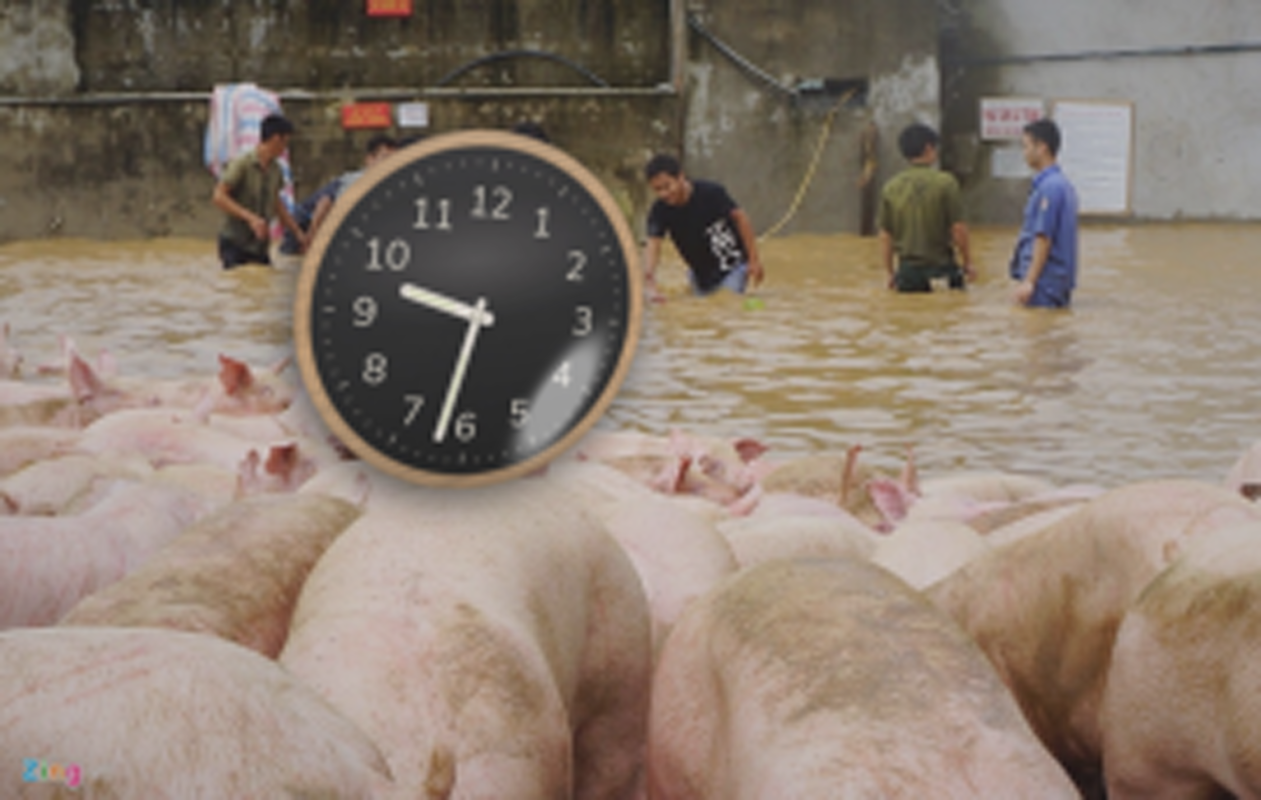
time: 9.32
